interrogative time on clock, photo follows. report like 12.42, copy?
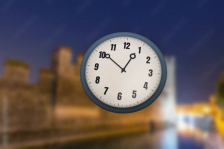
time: 12.51
